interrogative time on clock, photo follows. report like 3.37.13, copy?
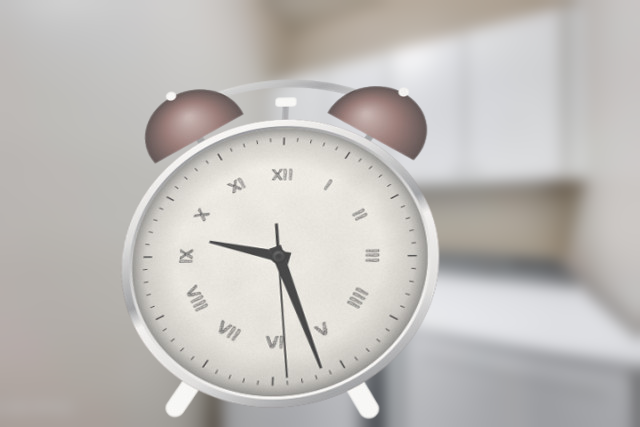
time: 9.26.29
